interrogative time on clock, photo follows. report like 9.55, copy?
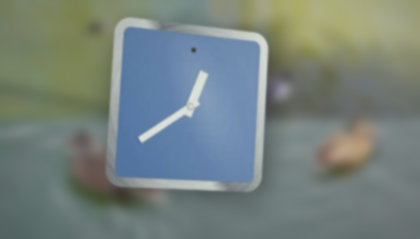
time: 12.39
